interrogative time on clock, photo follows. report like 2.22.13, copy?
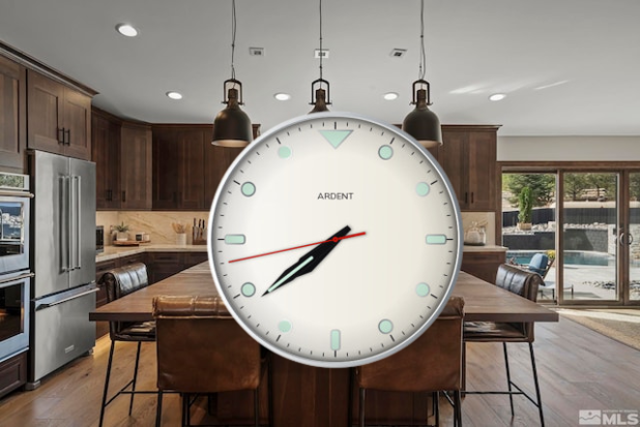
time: 7.38.43
